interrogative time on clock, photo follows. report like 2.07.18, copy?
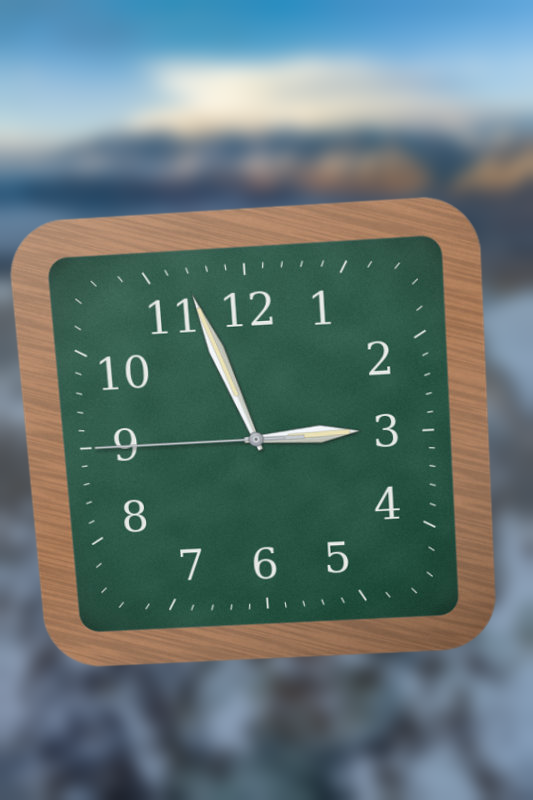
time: 2.56.45
